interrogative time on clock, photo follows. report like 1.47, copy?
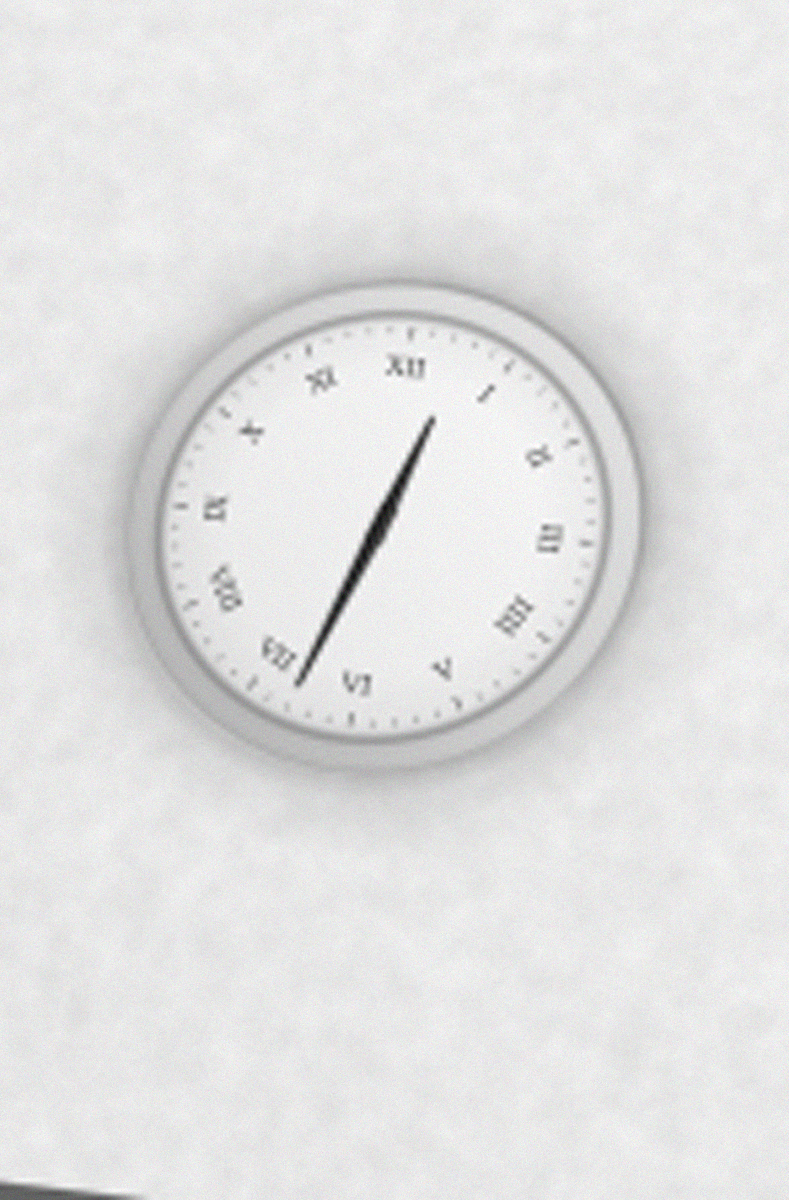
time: 12.33
